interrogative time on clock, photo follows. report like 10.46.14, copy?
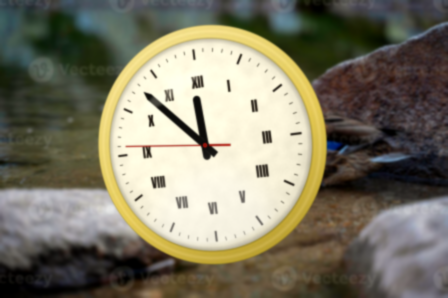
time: 11.52.46
